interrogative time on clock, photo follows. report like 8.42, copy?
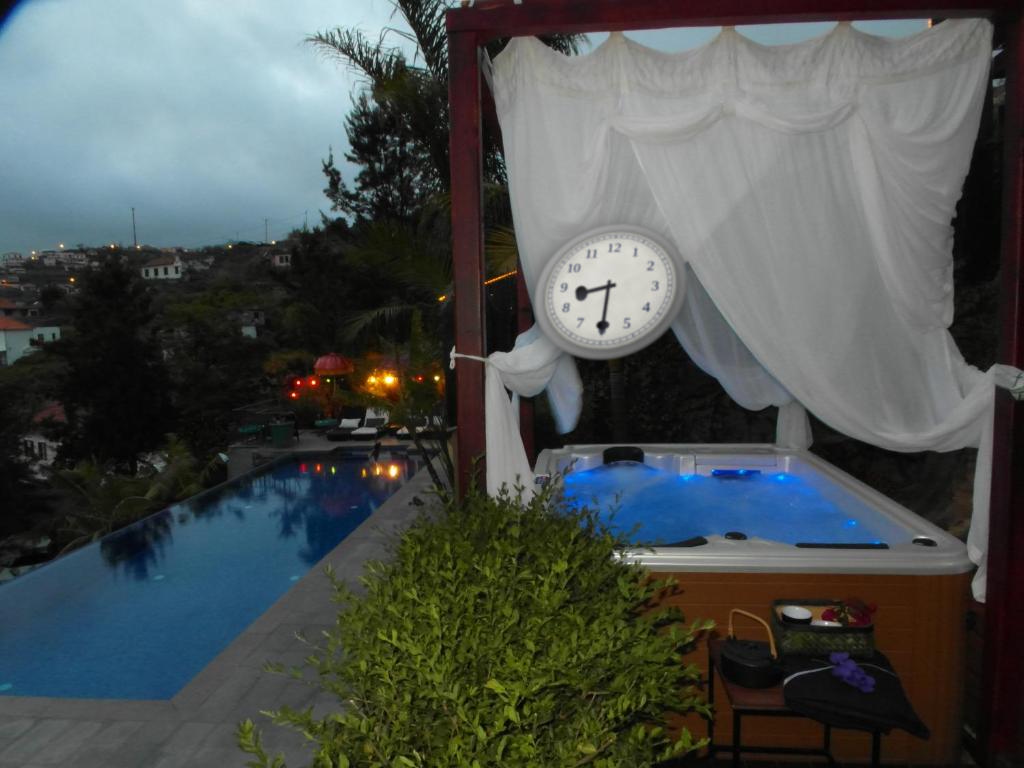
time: 8.30
